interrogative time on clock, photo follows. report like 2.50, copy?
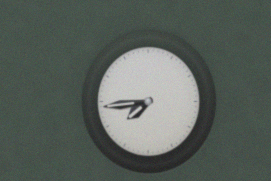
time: 7.44
